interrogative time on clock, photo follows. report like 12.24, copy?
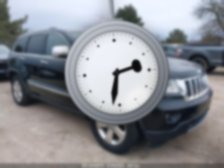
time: 2.32
